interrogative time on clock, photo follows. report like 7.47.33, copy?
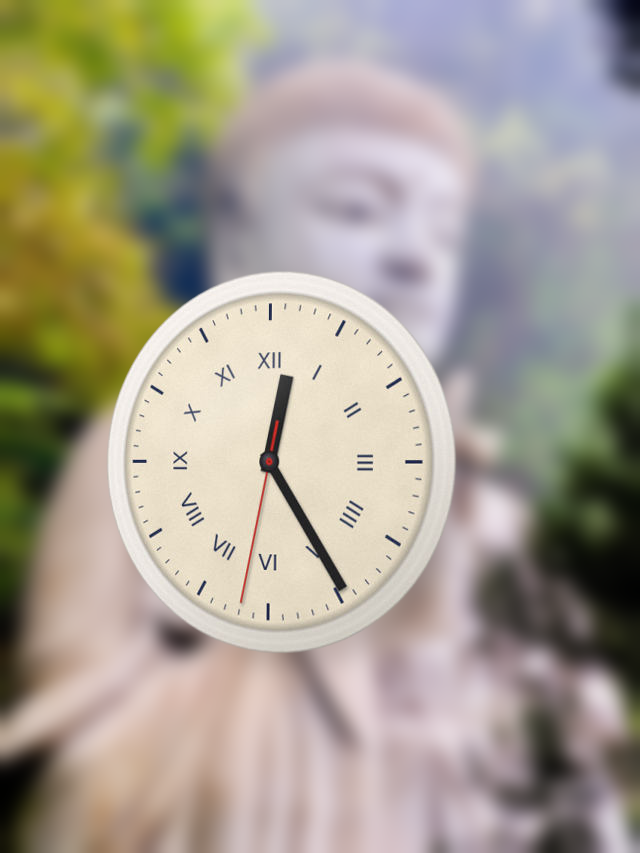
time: 12.24.32
